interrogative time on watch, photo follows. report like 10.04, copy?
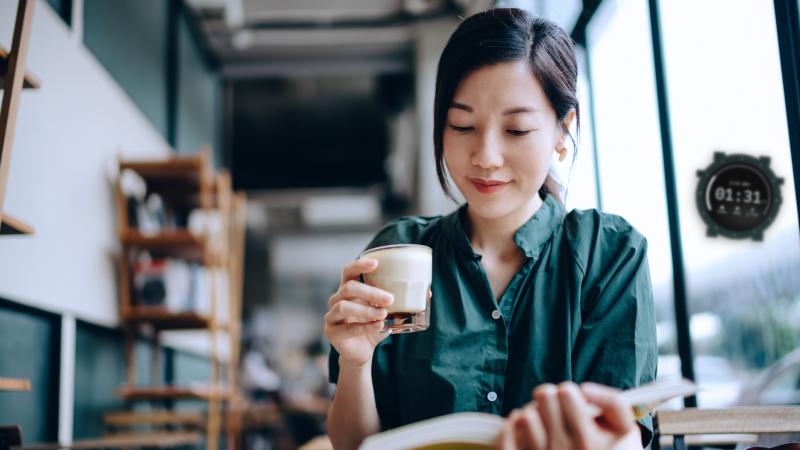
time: 1.31
